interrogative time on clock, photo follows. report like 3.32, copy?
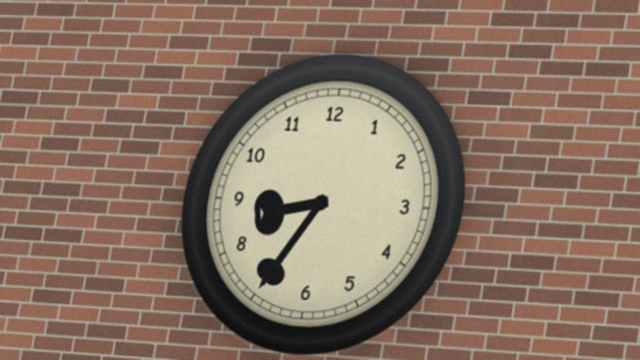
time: 8.35
